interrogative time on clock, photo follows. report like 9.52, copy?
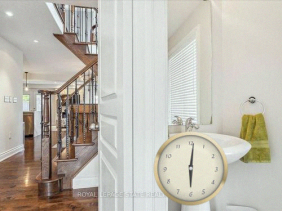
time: 6.01
